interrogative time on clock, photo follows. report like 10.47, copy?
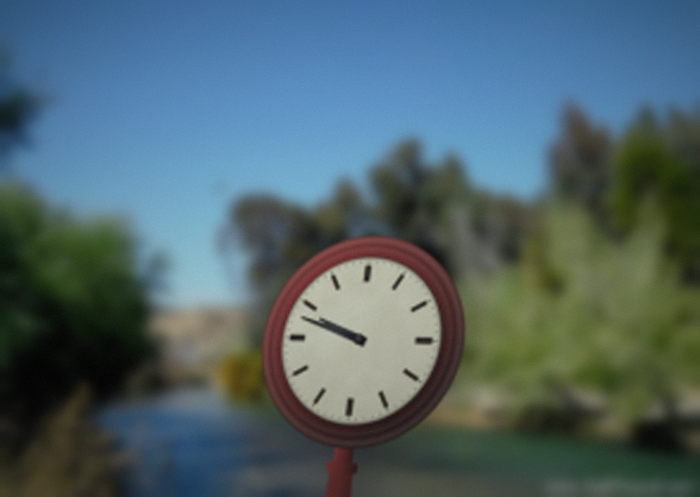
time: 9.48
